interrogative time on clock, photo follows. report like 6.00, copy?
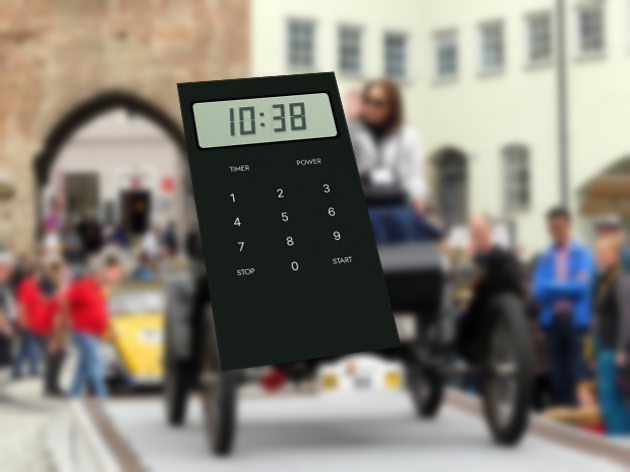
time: 10.38
